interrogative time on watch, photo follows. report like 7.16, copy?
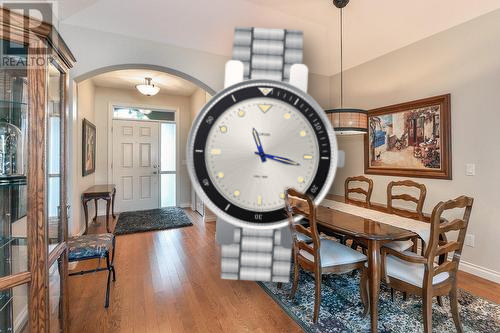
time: 11.17
